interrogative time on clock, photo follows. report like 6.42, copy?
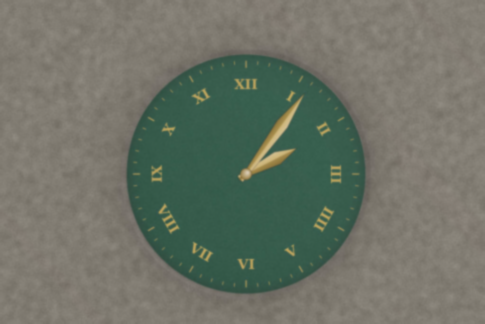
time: 2.06
